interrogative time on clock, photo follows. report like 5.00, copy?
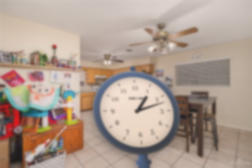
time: 1.12
